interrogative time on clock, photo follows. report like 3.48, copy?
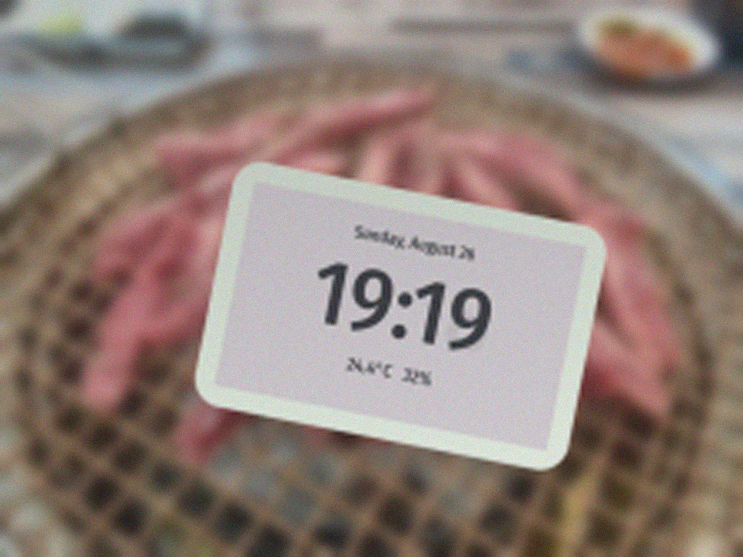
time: 19.19
